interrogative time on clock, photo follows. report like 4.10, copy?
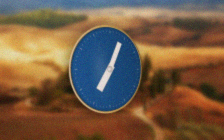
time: 7.04
